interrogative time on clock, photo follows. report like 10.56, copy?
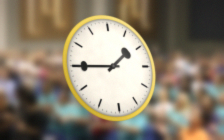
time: 1.45
